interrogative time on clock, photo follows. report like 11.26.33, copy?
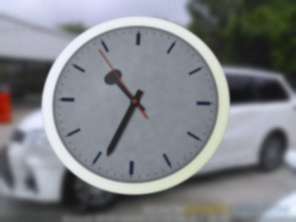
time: 10.33.54
